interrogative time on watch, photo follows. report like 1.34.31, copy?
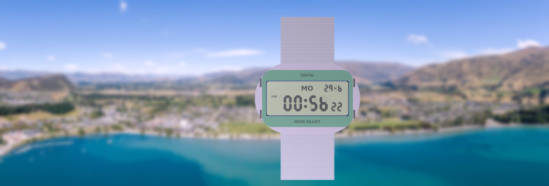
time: 0.56.22
